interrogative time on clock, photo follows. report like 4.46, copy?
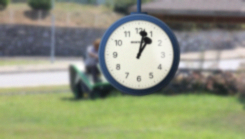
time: 1.02
